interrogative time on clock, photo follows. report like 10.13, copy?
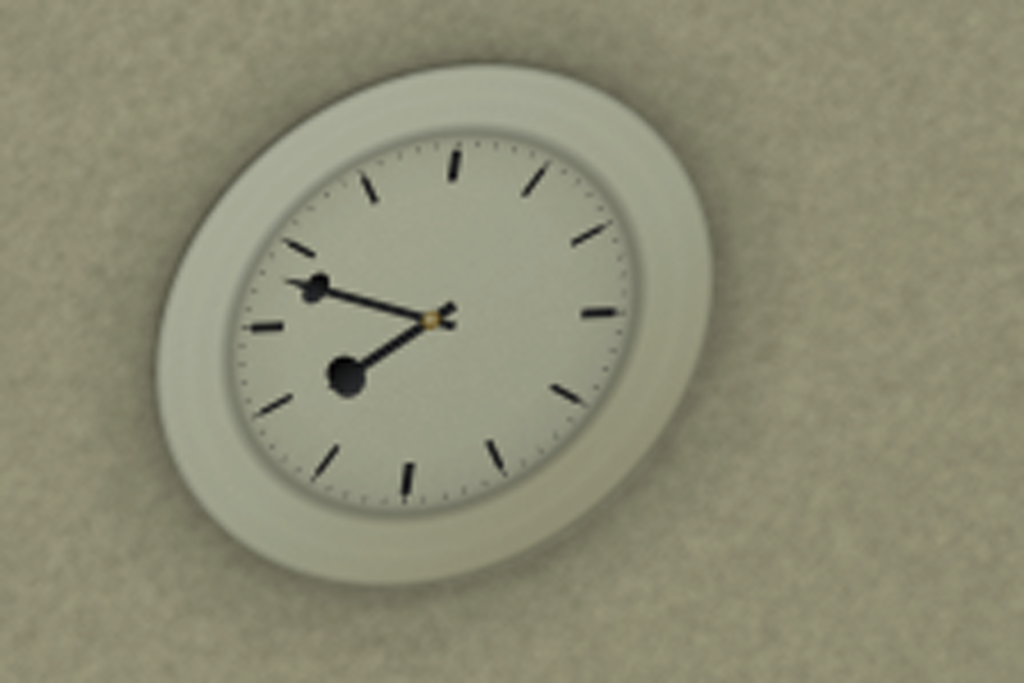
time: 7.48
